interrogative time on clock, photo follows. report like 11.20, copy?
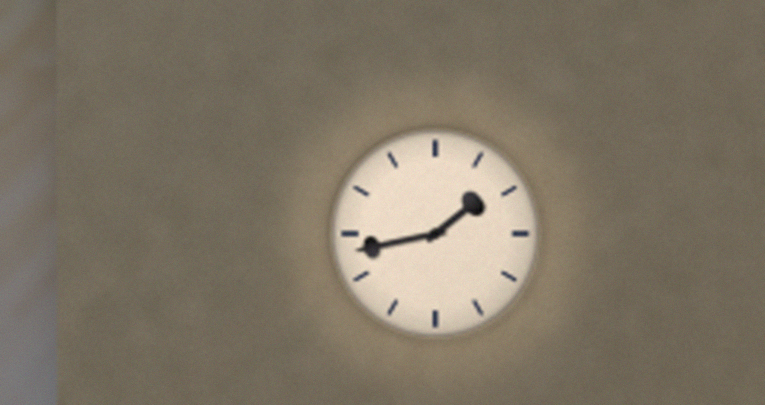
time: 1.43
